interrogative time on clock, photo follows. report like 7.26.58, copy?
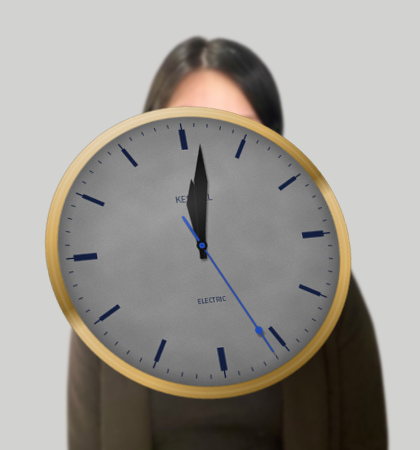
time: 12.01.26
